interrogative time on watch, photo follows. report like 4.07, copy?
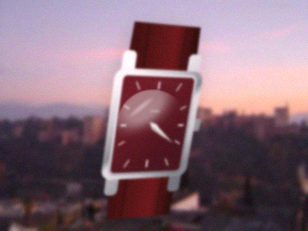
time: 4.21
